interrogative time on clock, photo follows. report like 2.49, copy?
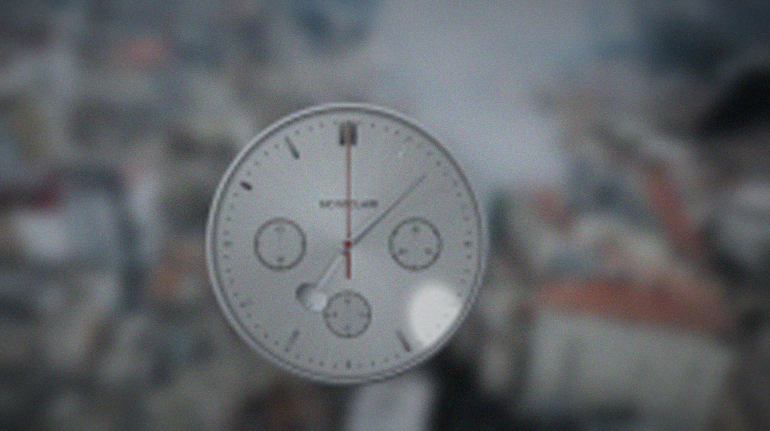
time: 7.08
